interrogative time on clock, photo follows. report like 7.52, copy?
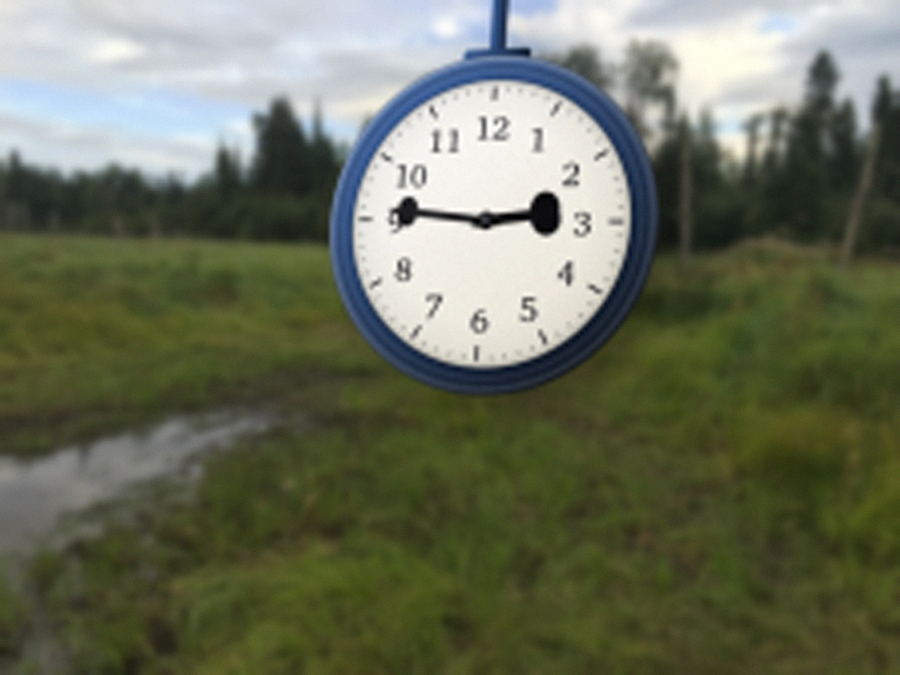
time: 2.46
